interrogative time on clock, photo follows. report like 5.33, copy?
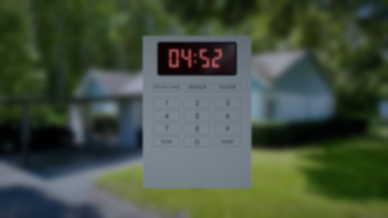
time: 4.52
